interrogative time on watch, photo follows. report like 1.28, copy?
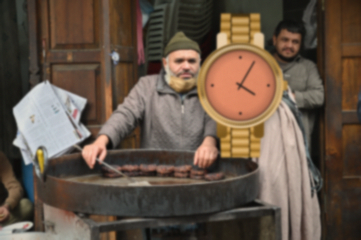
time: 4.05
